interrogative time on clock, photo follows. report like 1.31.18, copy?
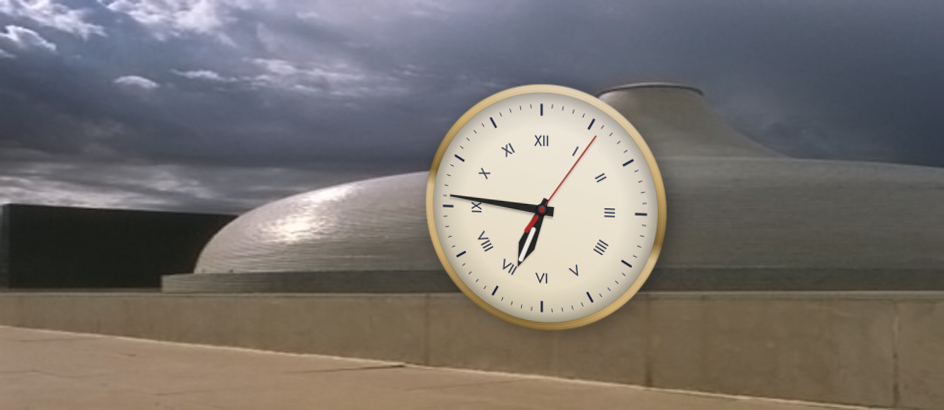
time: 6.46.06
